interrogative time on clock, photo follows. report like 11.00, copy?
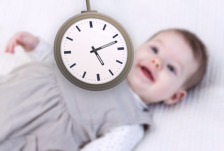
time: 5.12
